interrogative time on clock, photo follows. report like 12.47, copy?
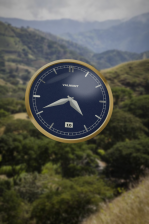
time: 4.41
